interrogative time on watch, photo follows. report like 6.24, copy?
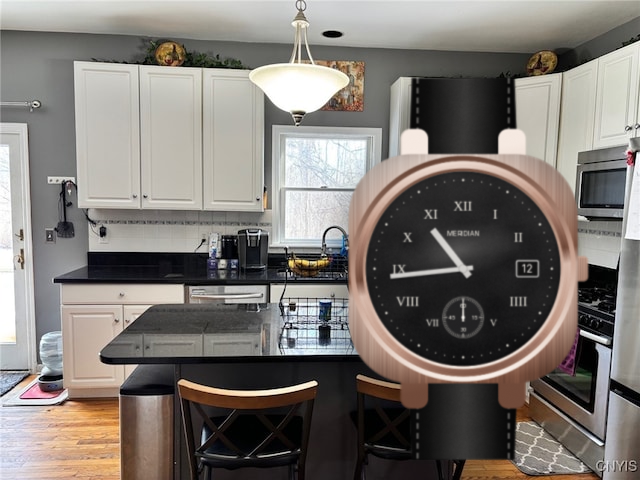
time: 10.44
